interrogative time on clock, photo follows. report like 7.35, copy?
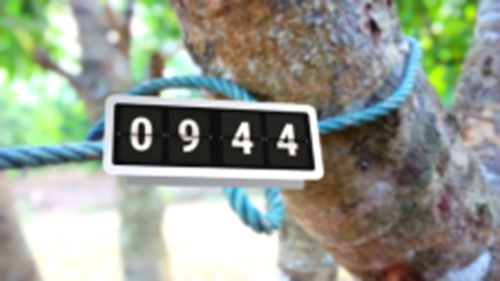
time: 9.44
